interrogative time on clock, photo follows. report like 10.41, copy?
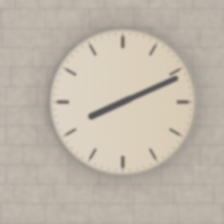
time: 8.11
